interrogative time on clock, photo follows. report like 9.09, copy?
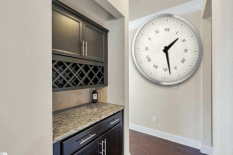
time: 1.28
